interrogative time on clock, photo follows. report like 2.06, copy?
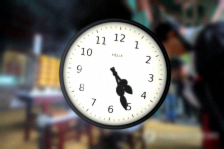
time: 4.26
